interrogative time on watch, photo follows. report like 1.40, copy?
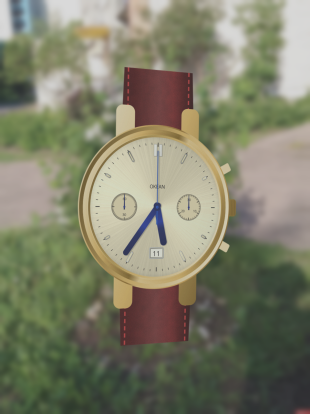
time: 5.36
